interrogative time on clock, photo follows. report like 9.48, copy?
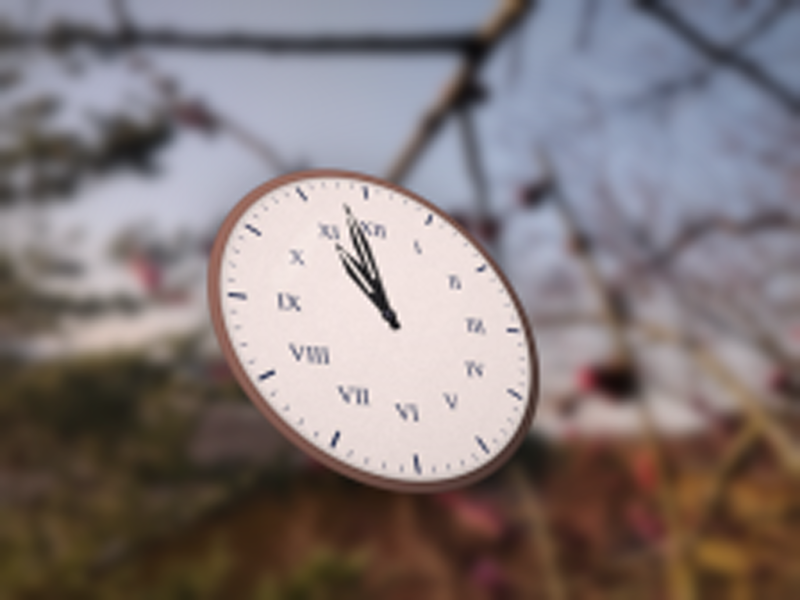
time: 10.58
